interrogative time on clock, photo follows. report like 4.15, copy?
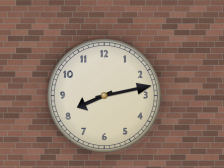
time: 8.13
